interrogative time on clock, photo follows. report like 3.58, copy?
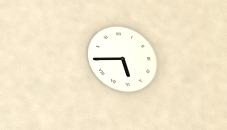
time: 5.45
